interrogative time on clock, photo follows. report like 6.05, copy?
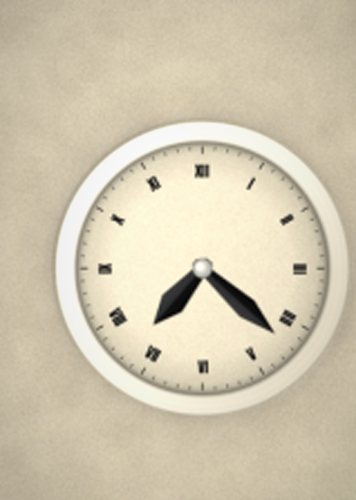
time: 7.22
